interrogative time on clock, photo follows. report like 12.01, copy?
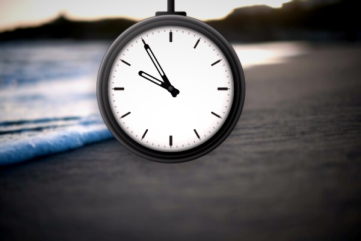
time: 9.55
